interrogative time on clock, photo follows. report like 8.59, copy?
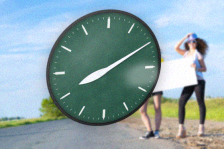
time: 8.10
